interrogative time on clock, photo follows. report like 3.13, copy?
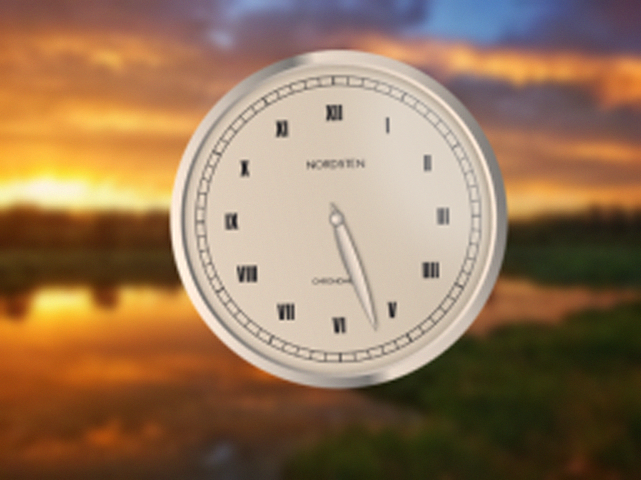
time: 5.27
